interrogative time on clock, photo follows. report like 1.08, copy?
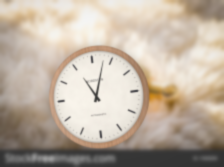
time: 11.03
